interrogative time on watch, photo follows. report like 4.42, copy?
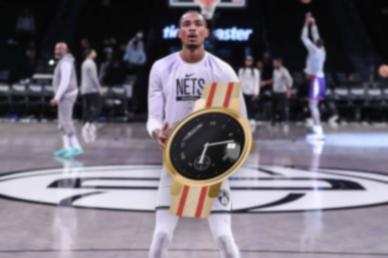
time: 6.13
